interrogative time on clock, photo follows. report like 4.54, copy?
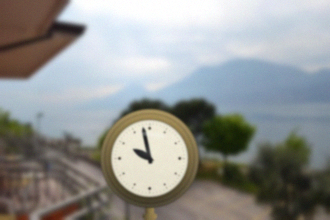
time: 9.58
